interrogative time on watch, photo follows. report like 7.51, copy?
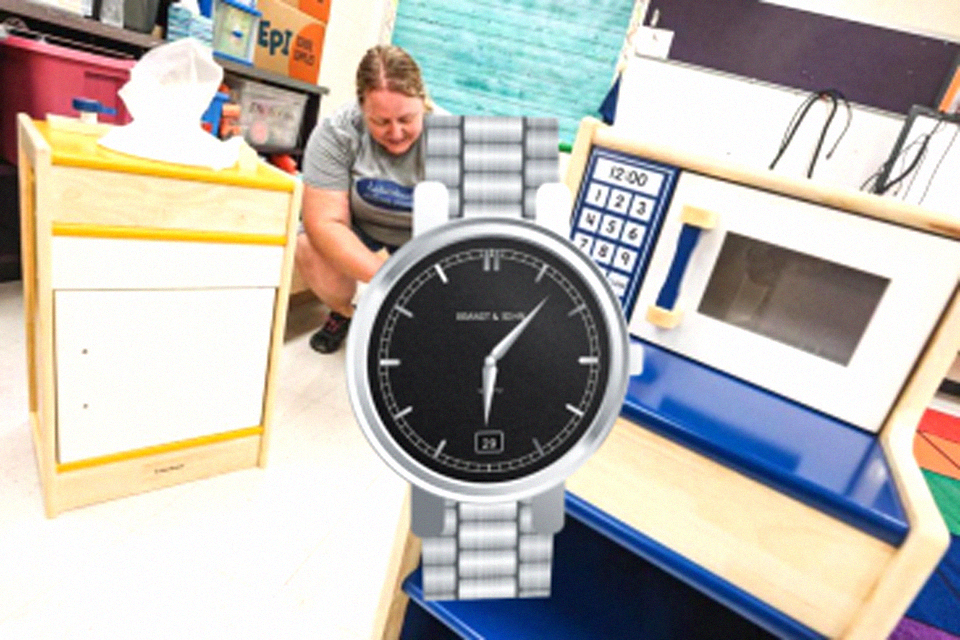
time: 6.07
